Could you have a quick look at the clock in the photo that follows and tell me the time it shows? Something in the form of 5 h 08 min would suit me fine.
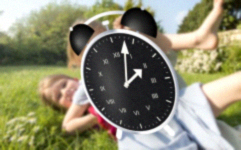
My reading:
2 h 03 min
